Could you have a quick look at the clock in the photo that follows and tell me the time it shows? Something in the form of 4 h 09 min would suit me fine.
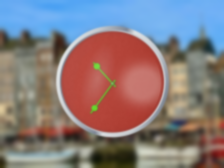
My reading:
10 h 36 min
